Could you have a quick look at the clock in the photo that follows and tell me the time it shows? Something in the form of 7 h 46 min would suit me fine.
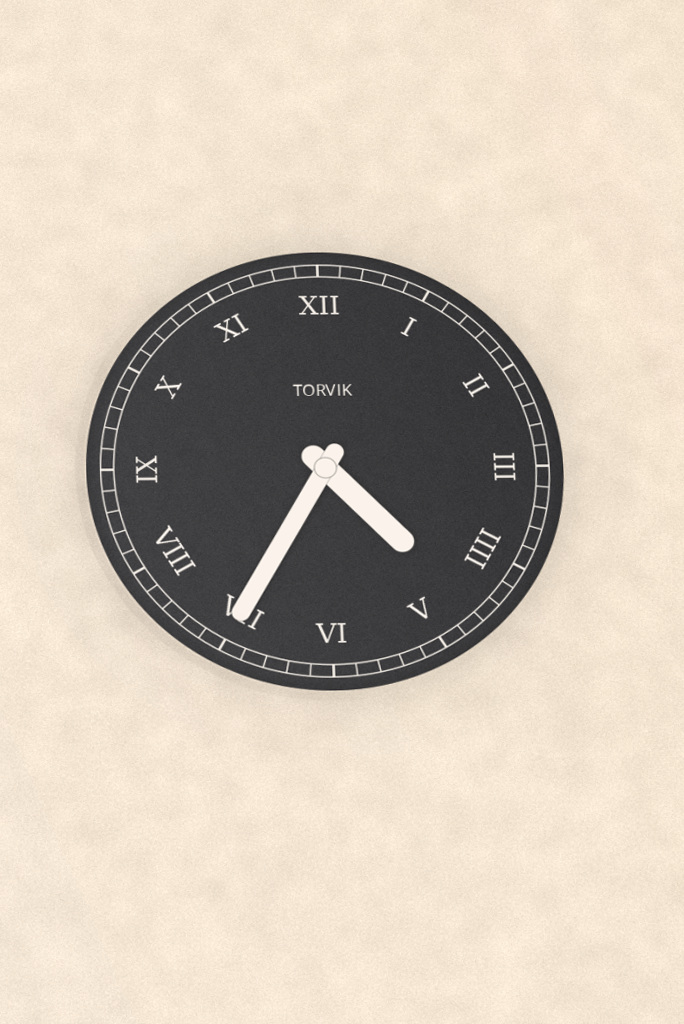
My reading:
4 h 35 min
